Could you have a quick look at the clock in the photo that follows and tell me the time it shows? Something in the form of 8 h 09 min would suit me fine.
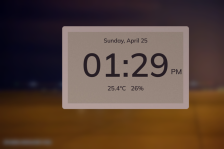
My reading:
1 h 29 min
